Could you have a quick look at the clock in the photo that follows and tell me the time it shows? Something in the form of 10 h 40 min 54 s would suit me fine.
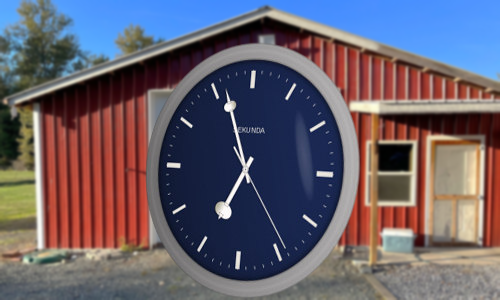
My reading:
6 h 56 min 24 s
